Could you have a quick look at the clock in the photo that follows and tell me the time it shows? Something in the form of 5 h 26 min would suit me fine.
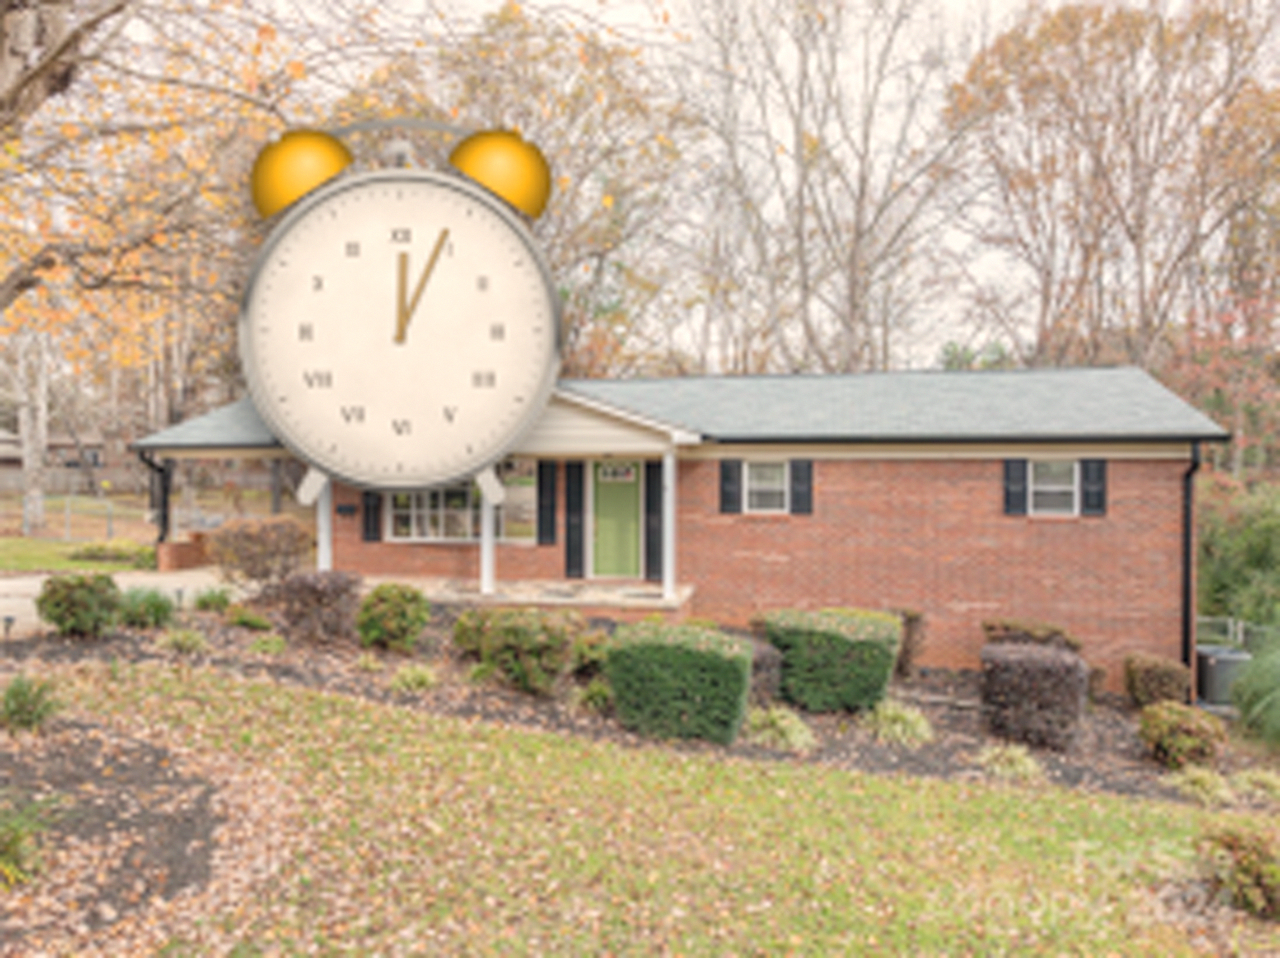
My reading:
12 h 04 min
